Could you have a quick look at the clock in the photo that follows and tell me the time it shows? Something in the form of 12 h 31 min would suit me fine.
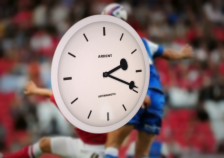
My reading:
2 h 19 min
